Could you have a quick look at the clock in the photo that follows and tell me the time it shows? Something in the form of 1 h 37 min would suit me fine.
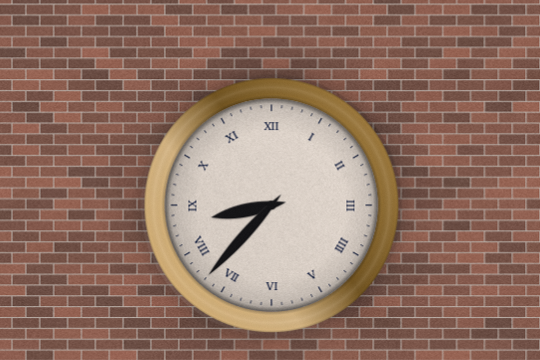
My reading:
8 h 37 min
